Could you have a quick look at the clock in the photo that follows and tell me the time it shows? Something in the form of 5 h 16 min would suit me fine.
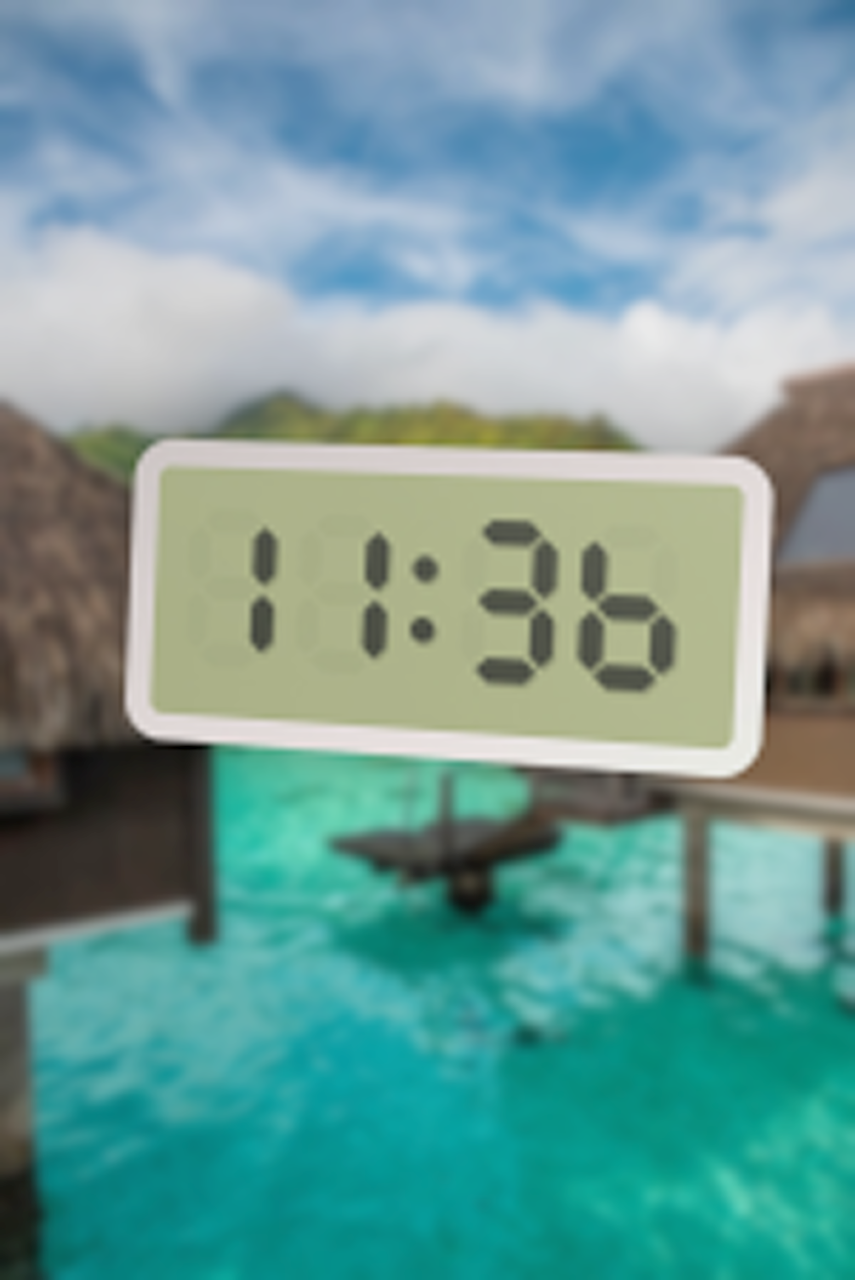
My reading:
11 h 36 min
